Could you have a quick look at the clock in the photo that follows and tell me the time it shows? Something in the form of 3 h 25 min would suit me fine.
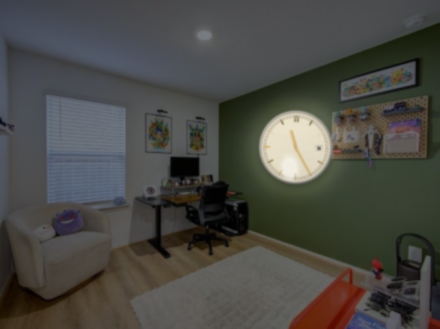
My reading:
11 h 25 min
